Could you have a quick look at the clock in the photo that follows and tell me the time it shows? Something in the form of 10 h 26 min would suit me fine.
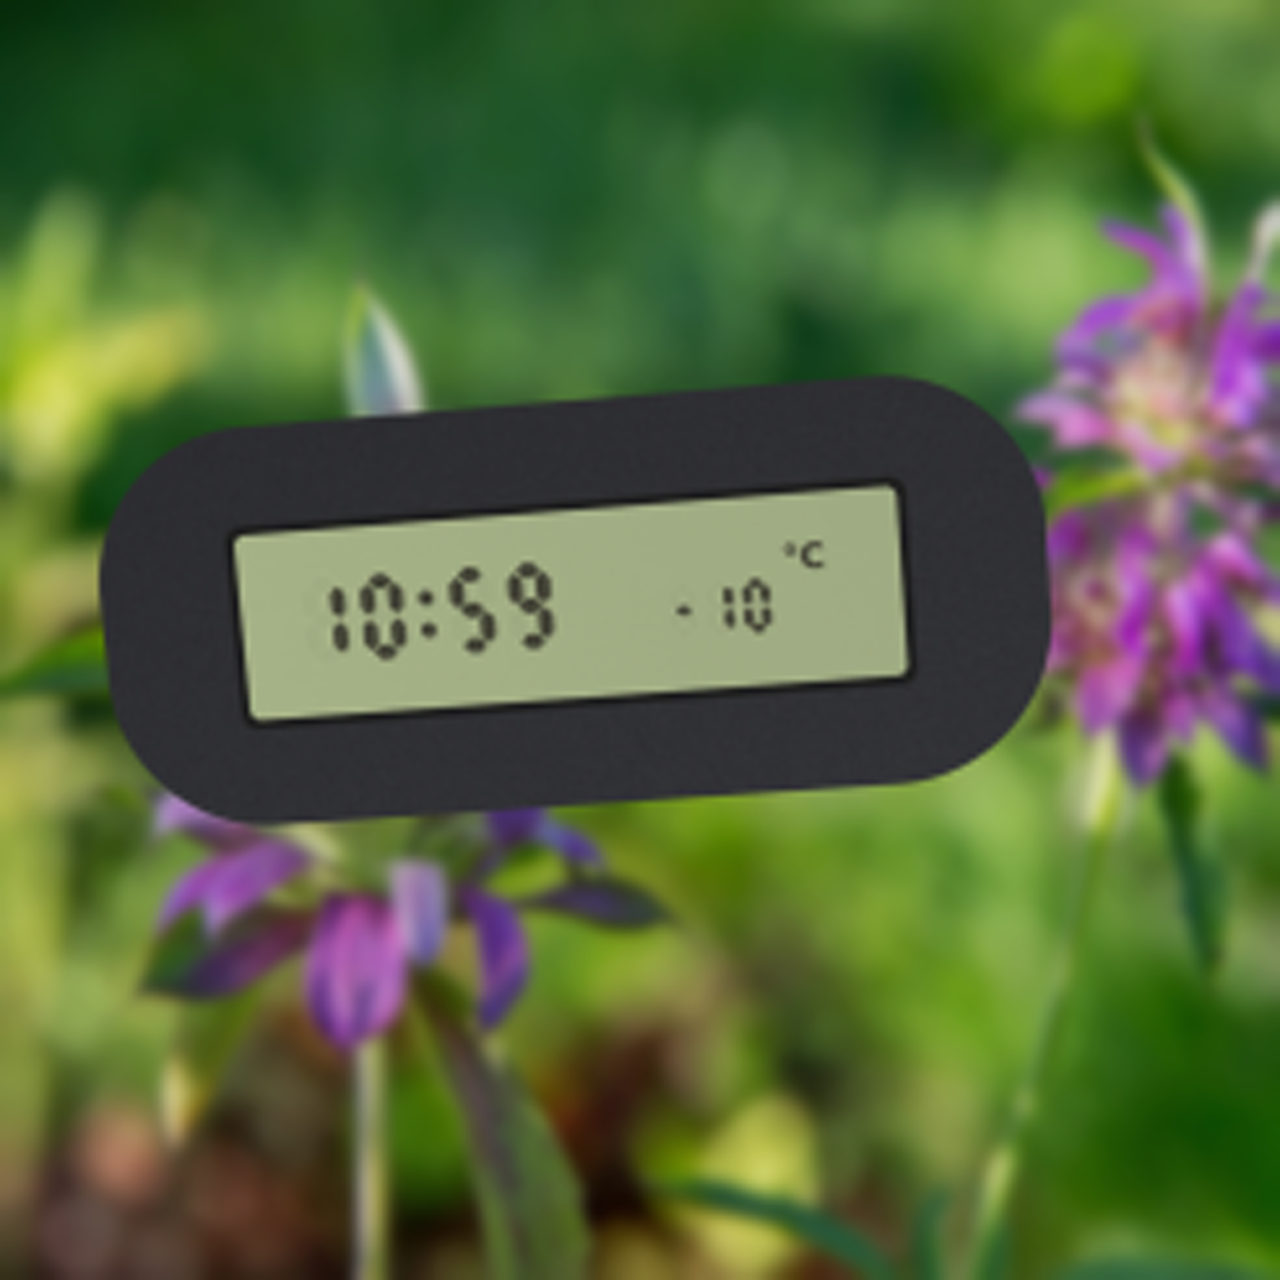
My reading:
10 h 59 min
